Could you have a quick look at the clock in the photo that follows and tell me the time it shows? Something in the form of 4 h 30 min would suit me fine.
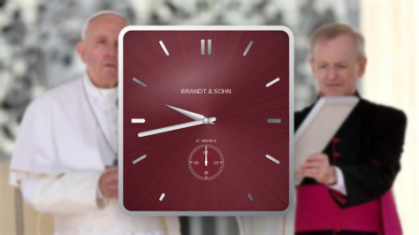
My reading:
9 h 43 min
